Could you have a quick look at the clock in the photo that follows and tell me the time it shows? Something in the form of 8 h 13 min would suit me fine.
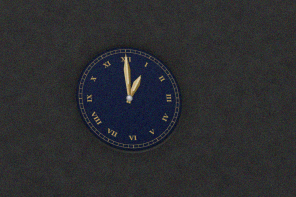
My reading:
1 h 00 min
